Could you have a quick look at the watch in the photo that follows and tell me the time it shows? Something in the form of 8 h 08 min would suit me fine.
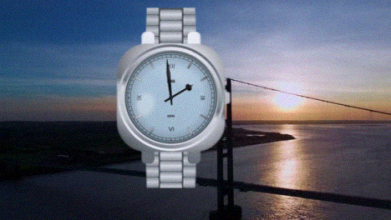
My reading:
1 h 59 min
